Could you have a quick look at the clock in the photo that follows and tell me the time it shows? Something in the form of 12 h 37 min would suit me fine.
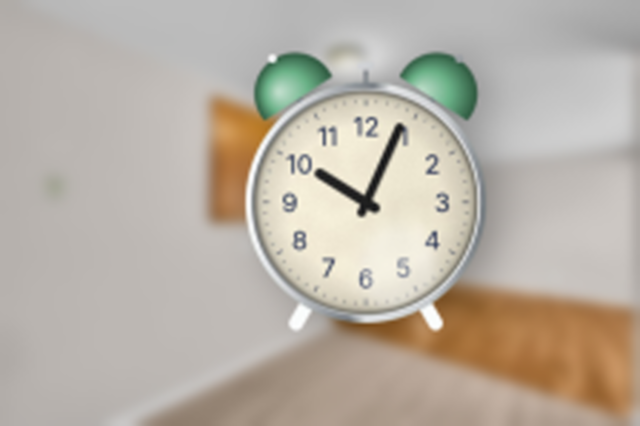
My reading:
10 h 04 min
